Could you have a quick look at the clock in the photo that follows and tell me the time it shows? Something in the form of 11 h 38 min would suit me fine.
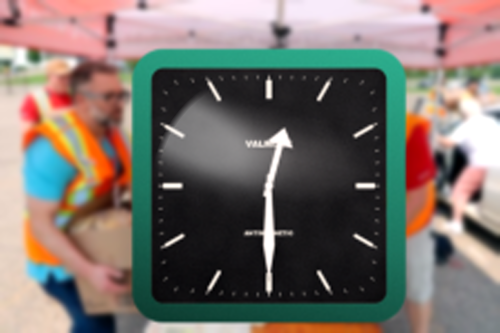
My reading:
12 h 30 min
